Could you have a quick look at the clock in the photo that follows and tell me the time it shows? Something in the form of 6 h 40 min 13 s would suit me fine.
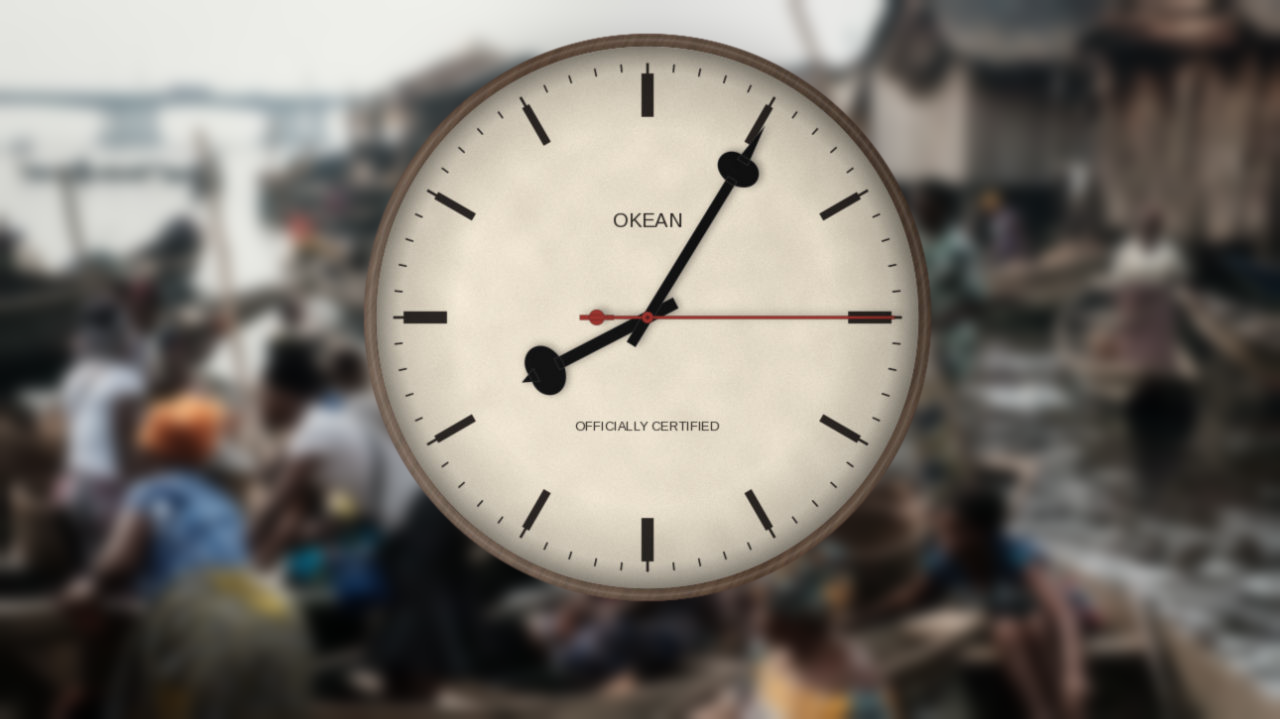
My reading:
8 h 05 min 15 s
